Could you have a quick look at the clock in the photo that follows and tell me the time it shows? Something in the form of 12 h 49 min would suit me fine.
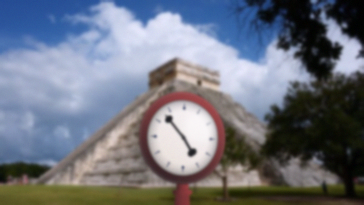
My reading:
4 h 53 min
